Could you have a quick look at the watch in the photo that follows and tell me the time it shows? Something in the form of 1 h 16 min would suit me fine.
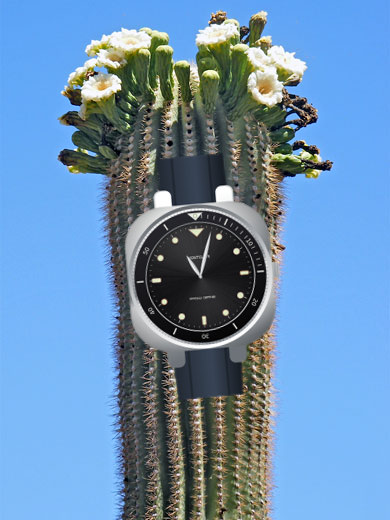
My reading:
11 h 03 min
